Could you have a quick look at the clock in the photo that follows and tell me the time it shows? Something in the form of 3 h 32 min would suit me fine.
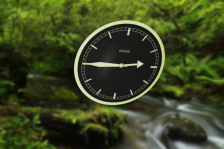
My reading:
2 h 45 min
